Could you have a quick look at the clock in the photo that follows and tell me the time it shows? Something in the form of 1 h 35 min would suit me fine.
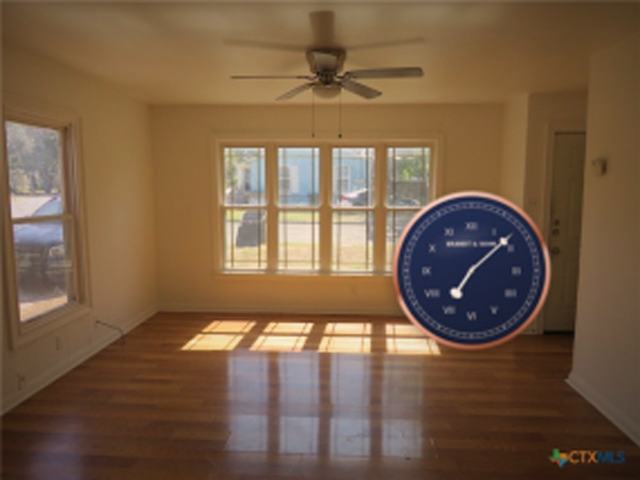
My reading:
7 h 08 min
